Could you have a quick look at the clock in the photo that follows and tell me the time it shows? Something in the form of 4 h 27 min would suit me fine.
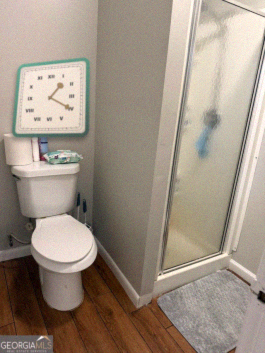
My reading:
1 h 20 min
